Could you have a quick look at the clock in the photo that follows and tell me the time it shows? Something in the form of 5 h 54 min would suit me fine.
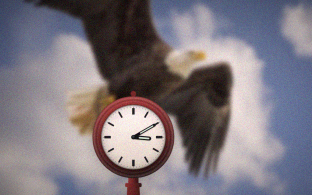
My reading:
3 h 10 min
